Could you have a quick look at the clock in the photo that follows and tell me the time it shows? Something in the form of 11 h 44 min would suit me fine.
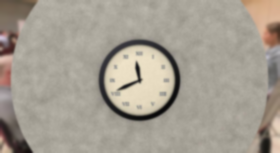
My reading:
11 h 41 min
